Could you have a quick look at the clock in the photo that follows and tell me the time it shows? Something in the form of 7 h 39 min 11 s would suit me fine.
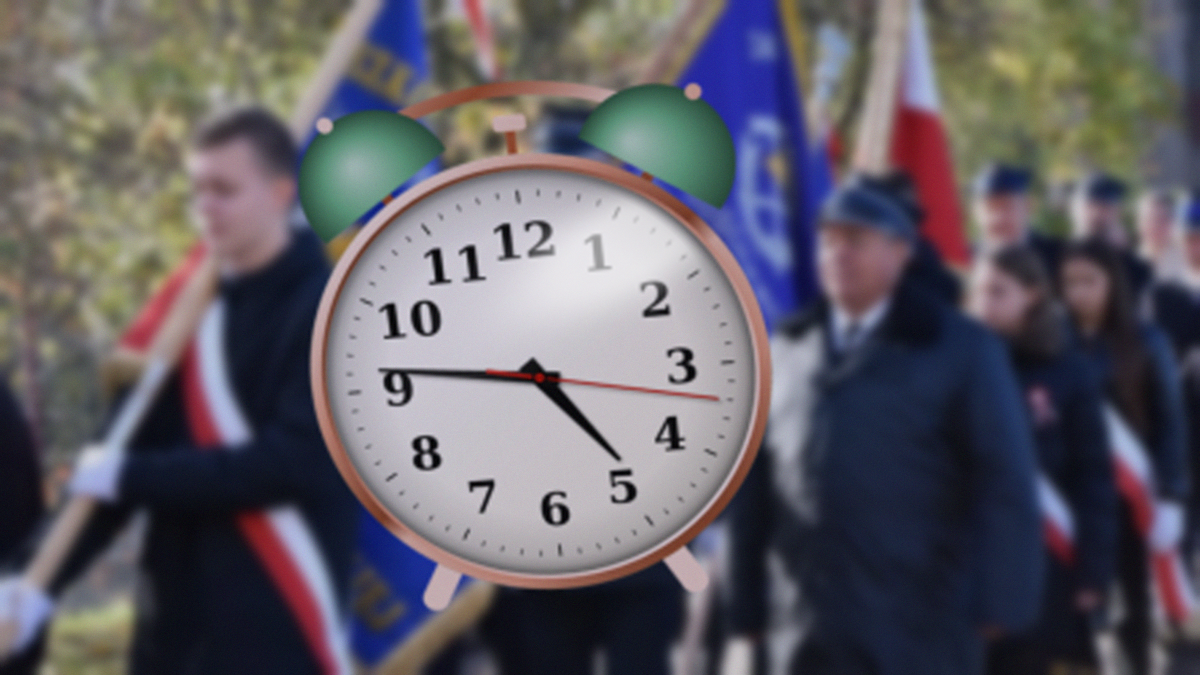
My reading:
4 h 46 min 17 s
